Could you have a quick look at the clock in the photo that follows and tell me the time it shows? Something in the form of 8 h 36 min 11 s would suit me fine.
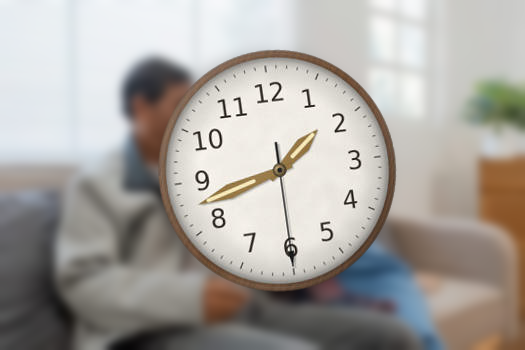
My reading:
1 h 42 min 30 s
